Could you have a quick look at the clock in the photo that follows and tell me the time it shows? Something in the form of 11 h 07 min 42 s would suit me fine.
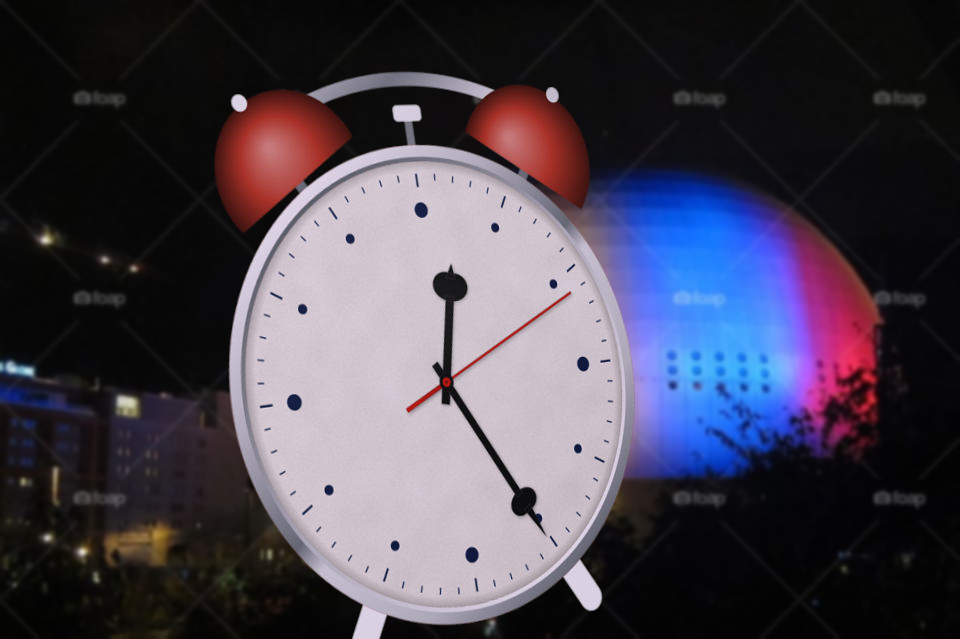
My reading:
12 h 25 min 11 s
